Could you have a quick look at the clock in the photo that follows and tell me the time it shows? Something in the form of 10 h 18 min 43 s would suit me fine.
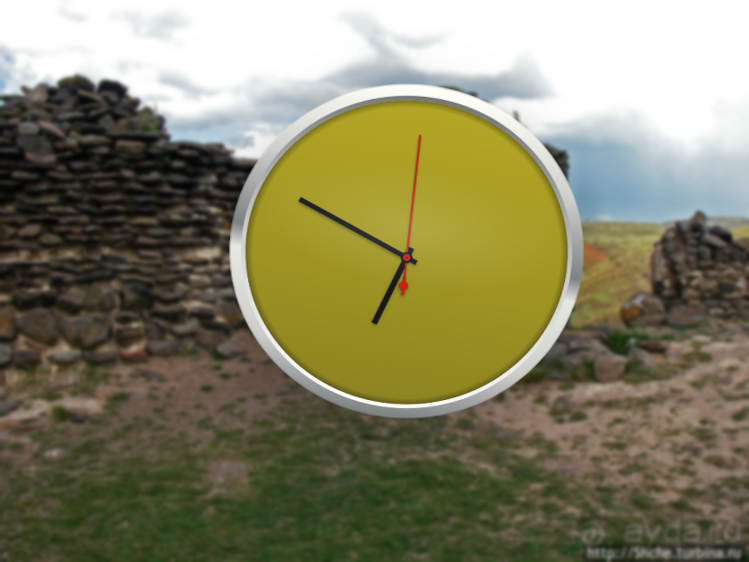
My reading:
6 h 50 min 01 s
